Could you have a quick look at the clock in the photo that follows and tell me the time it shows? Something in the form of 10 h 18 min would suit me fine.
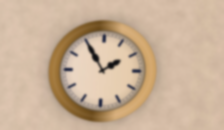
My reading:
1 h 55 min
